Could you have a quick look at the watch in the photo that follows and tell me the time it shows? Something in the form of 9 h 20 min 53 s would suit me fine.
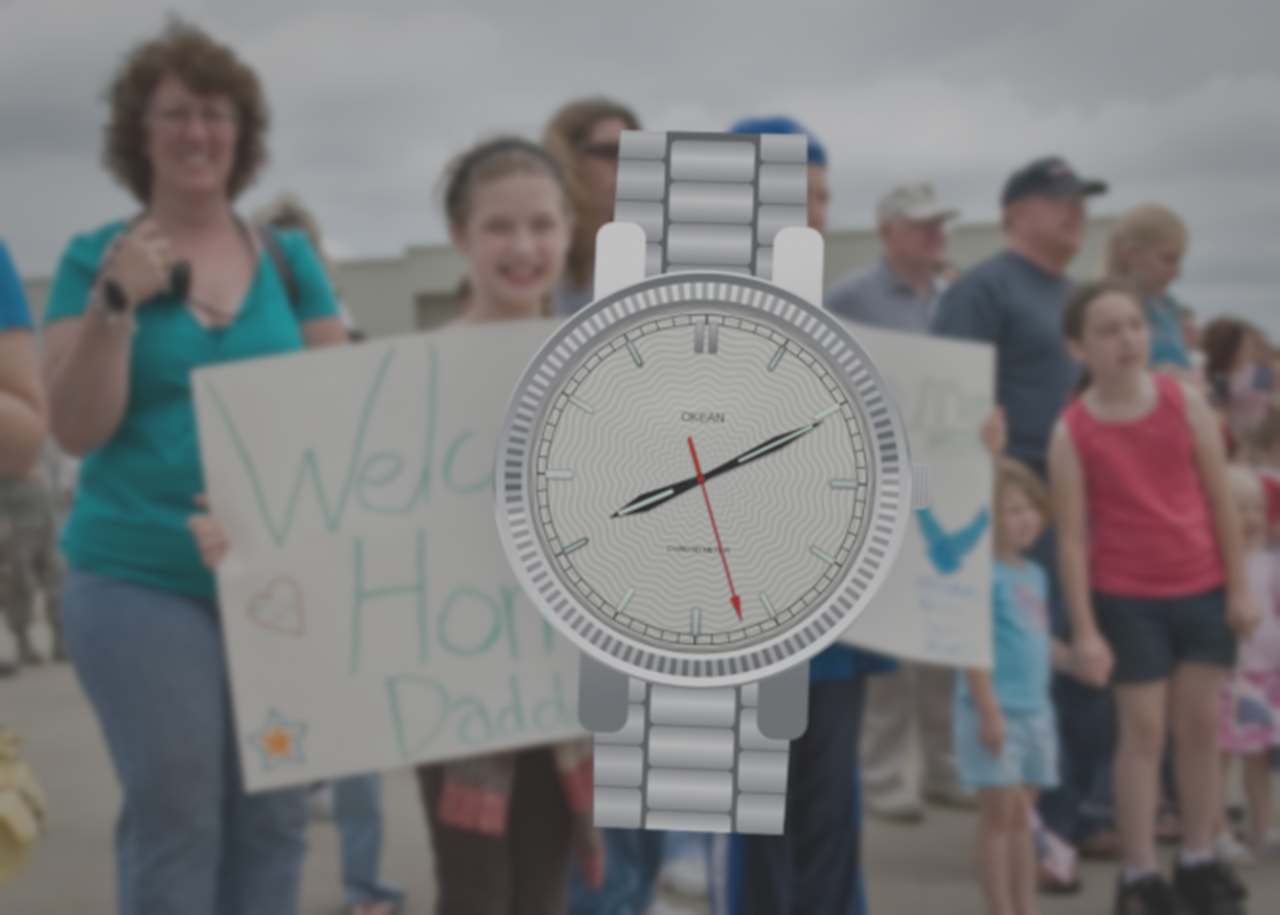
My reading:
8 h 10 min 27 s
